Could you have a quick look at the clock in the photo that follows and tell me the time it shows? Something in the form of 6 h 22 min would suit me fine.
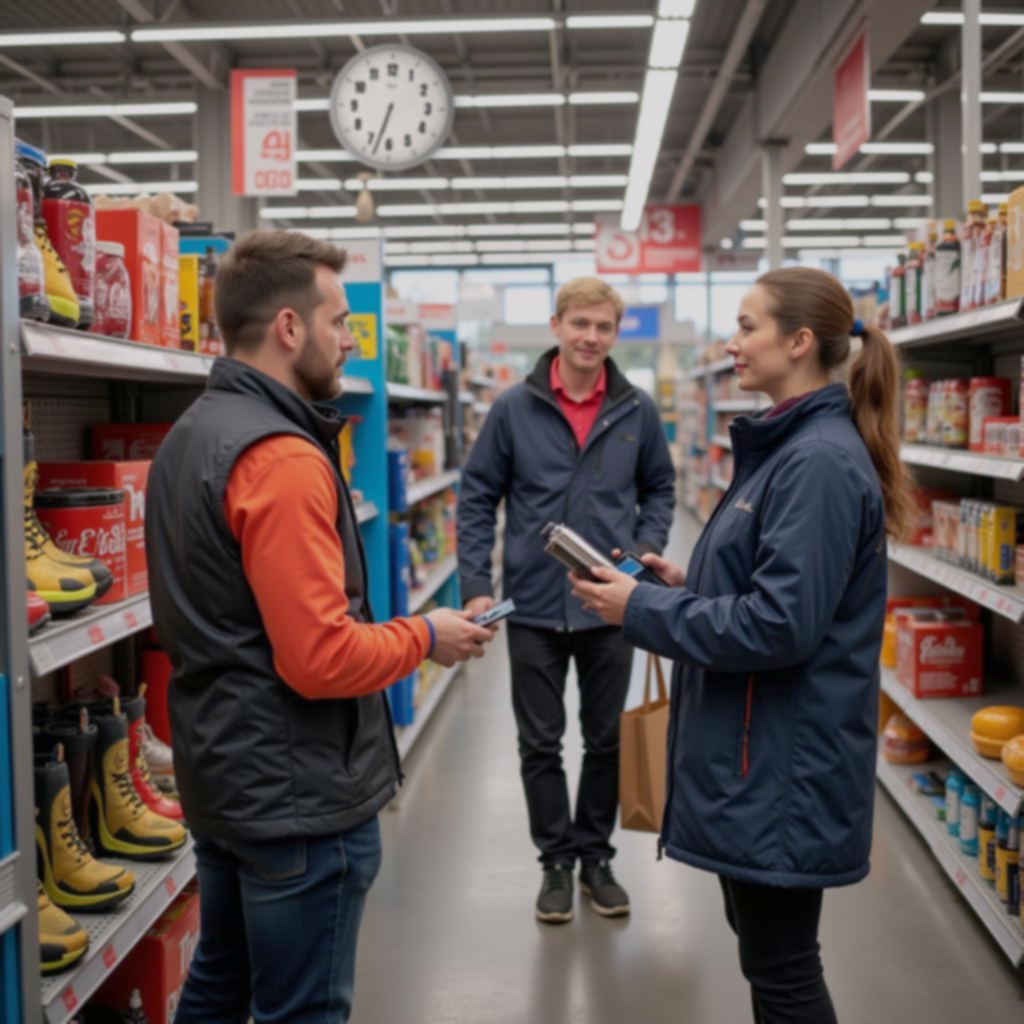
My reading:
6 h 33 min
